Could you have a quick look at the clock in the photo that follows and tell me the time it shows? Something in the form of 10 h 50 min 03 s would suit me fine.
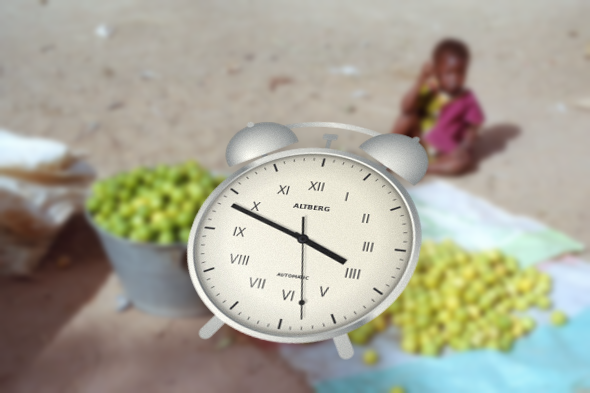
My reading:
3 h 48 min 28 s
